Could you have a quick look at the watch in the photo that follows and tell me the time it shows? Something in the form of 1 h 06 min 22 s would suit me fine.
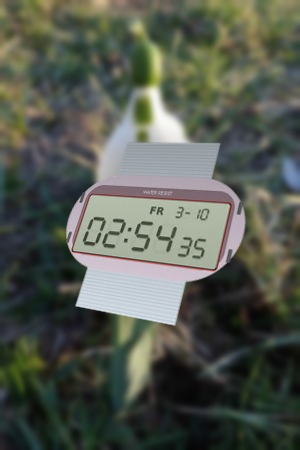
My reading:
2 h 54 min 35 s
